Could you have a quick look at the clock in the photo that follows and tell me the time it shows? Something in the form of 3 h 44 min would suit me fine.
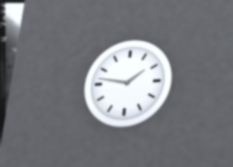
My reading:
1 h 47 min
